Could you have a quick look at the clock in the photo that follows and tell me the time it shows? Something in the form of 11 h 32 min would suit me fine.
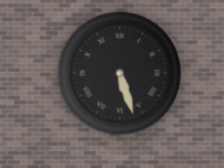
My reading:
5 h 27 min
